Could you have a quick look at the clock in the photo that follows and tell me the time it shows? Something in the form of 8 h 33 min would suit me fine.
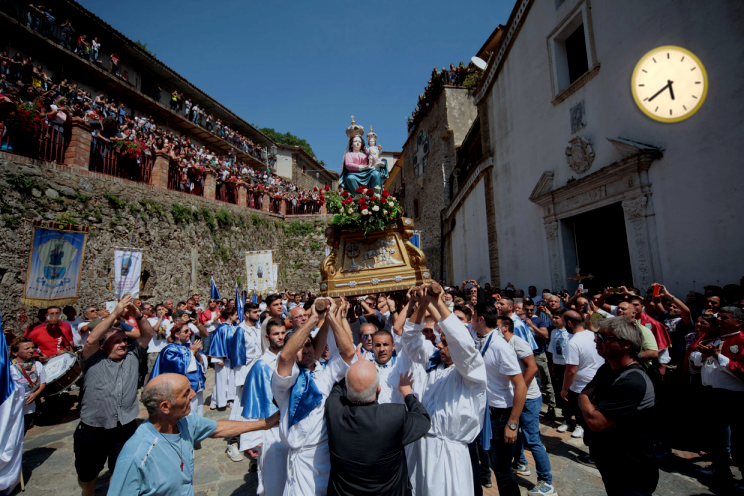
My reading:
5 h 39 min
